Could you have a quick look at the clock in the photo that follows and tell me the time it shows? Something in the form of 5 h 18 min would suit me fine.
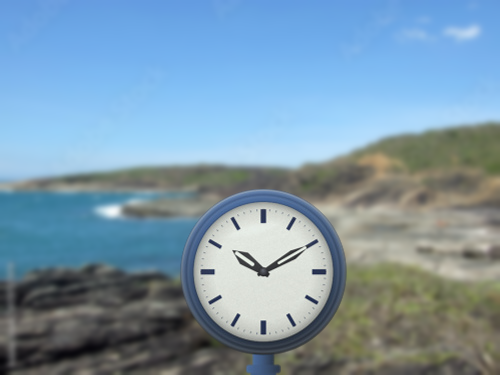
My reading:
10 h 10 min
